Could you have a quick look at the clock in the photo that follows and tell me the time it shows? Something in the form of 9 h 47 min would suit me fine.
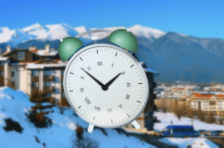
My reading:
1 h 53 min
